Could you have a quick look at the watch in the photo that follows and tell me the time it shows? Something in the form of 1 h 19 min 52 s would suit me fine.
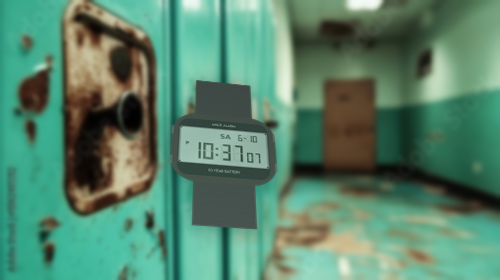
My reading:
10 h 37 min 07 s
